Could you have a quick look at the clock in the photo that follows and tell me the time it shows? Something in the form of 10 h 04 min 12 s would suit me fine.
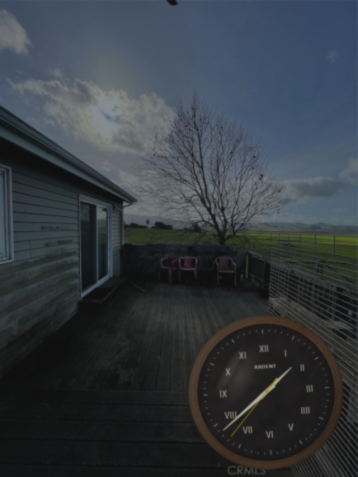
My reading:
1 h 38 min 37 s
